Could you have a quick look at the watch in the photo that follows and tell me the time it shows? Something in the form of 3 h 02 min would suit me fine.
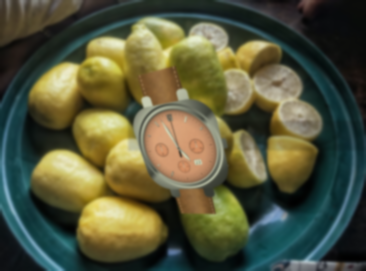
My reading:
4 h 57 min
